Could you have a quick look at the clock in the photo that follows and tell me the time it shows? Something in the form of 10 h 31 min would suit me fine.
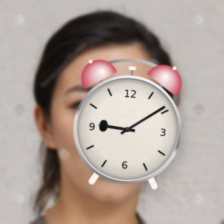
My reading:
9 h 09 min
